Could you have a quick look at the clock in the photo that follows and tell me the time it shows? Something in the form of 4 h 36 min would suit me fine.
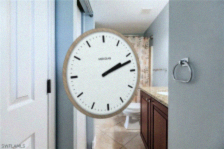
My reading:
2 h 12 min
